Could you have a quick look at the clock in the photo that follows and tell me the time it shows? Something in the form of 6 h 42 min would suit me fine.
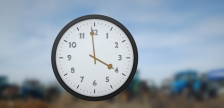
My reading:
3 h 59 min
